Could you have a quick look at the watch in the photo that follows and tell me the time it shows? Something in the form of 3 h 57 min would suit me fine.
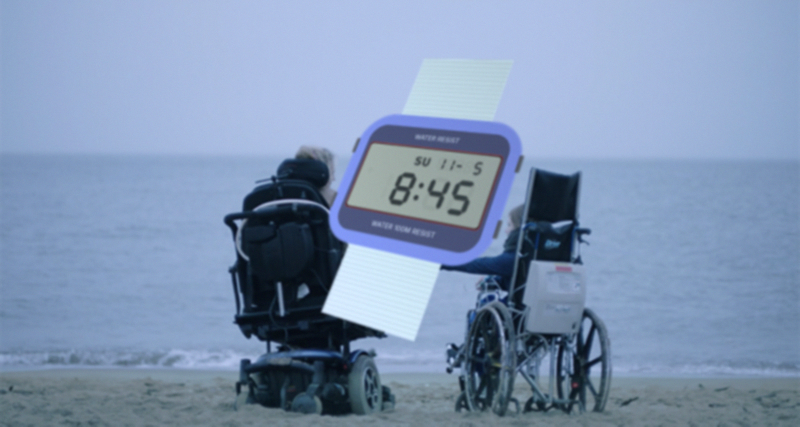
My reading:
8 h 45 min
